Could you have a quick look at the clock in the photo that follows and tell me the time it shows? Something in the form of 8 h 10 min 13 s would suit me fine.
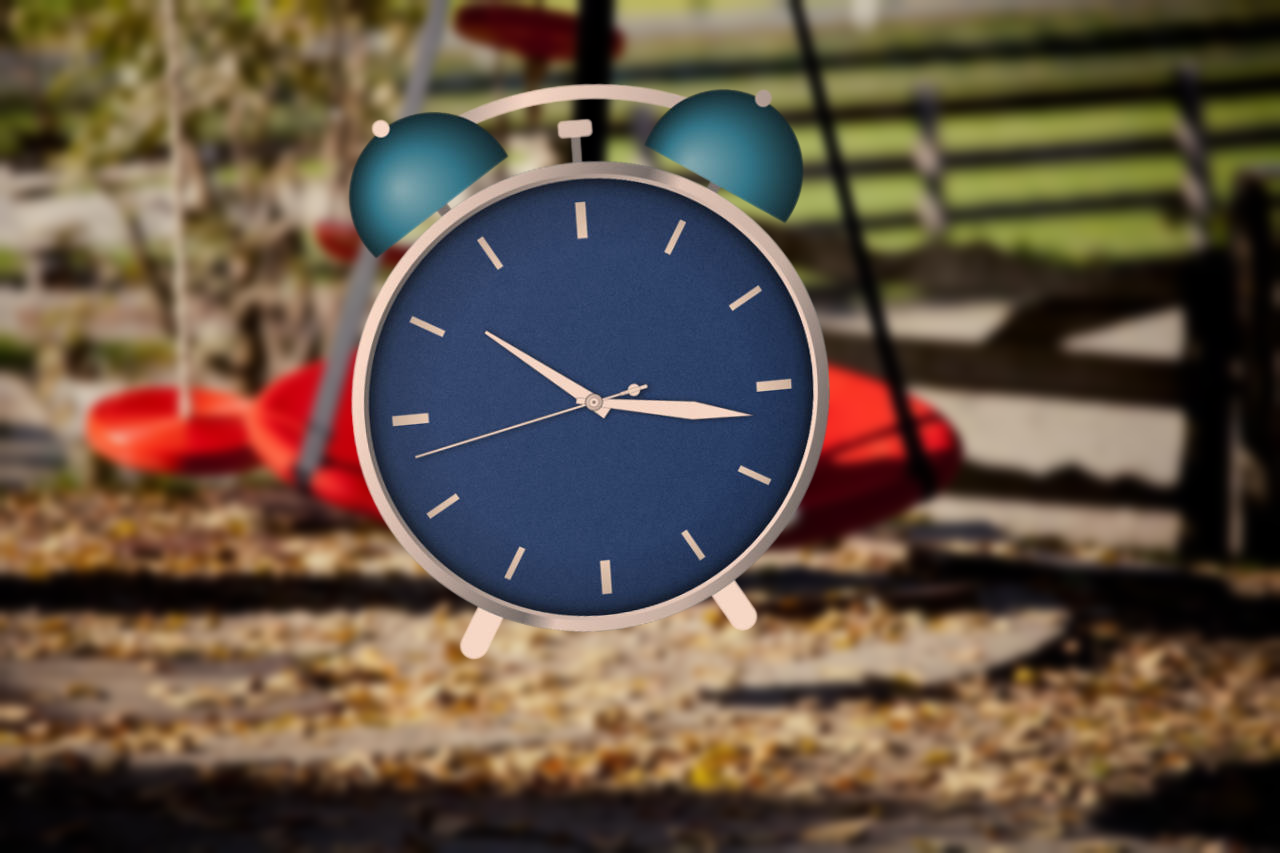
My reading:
10 h 16 min 43 s
